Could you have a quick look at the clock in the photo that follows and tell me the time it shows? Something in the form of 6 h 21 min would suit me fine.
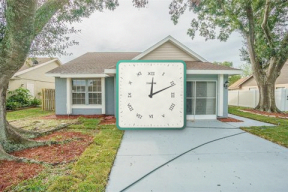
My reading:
12 h 11 min
